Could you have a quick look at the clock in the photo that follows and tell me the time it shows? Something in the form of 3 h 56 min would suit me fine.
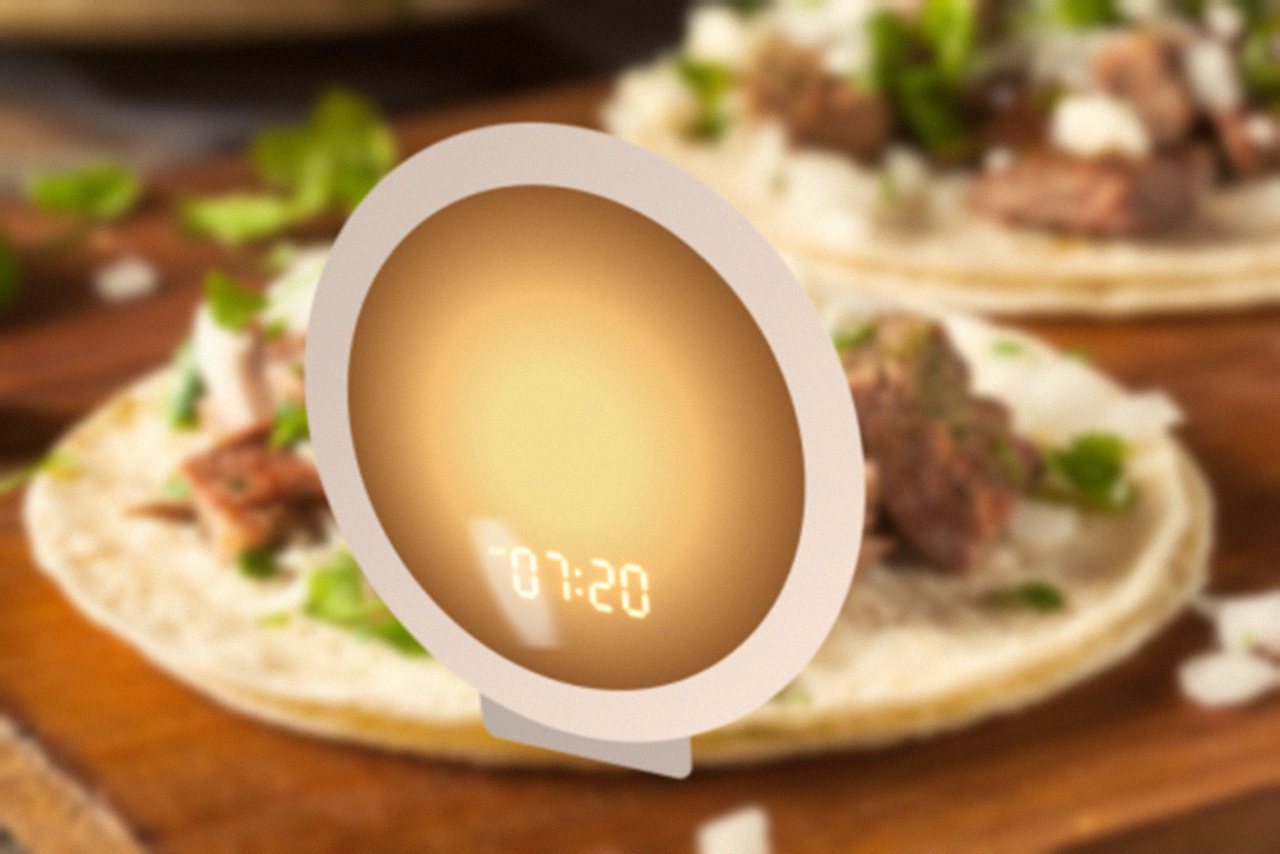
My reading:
7 h 20 min
